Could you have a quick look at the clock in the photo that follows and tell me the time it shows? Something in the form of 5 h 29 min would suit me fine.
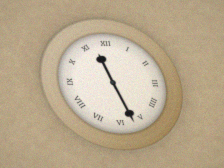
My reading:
11 h 27 min
